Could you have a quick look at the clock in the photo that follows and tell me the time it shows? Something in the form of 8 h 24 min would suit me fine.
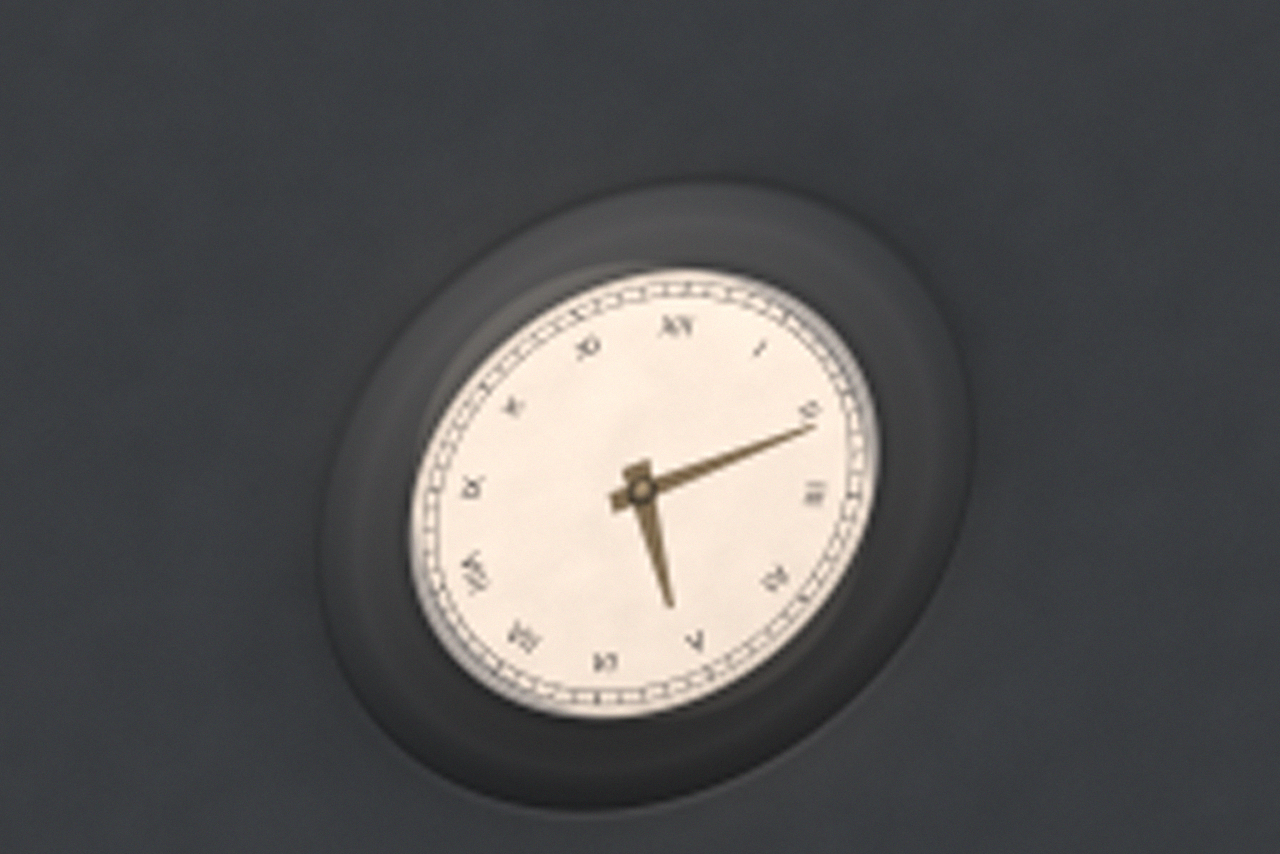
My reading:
5 h 11 min
